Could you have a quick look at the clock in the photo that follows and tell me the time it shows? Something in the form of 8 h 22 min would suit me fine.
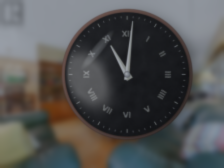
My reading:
11 h 01 min
